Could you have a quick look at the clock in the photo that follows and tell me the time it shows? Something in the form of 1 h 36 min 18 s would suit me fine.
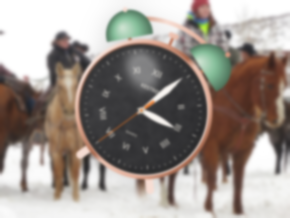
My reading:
3 h 04 min 35 s
